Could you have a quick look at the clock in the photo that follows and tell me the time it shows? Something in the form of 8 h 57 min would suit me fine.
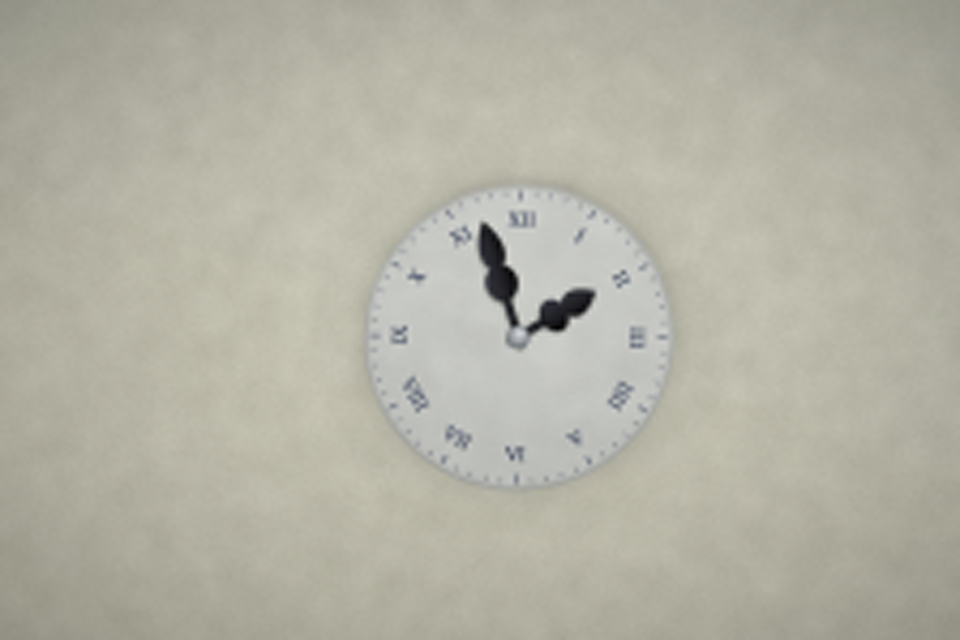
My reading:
1 h 57 min
